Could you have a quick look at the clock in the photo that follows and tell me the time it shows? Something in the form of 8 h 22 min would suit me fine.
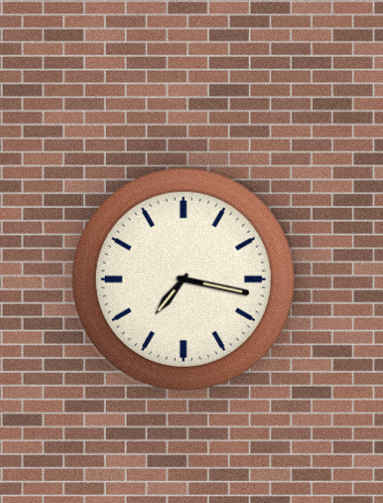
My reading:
7 h 17 min
